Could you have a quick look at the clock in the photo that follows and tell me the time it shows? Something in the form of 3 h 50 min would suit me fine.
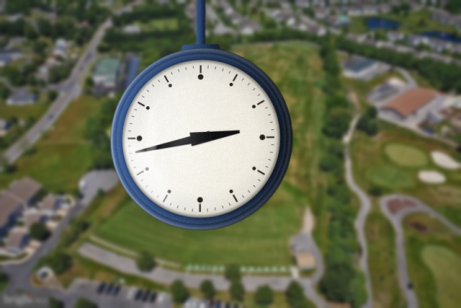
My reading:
2 h 43 min
